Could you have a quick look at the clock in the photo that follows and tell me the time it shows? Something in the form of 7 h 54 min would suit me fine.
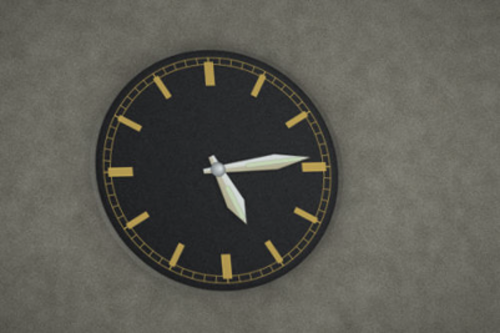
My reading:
5 h 14 min
